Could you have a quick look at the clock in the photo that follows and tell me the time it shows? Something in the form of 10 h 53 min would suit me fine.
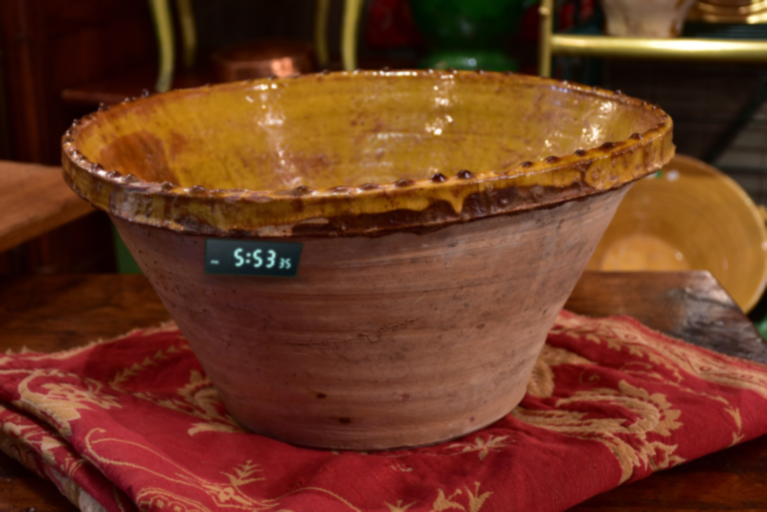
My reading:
5 h 53 min
